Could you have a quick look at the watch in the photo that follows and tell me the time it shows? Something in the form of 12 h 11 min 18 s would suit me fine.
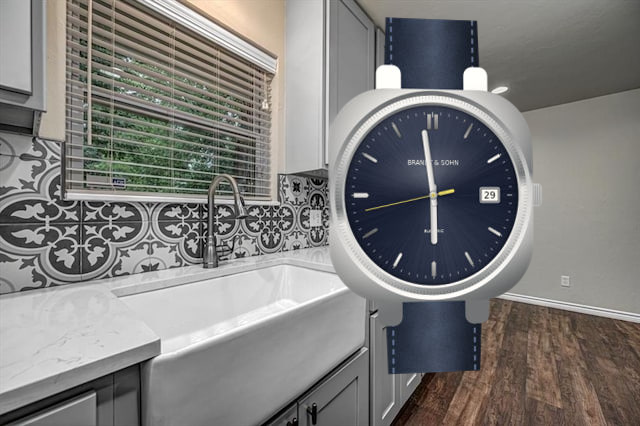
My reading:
5 h 58 min 43 s
